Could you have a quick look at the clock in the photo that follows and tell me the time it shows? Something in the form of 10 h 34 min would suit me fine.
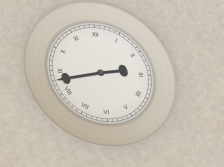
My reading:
2 h 43 min
